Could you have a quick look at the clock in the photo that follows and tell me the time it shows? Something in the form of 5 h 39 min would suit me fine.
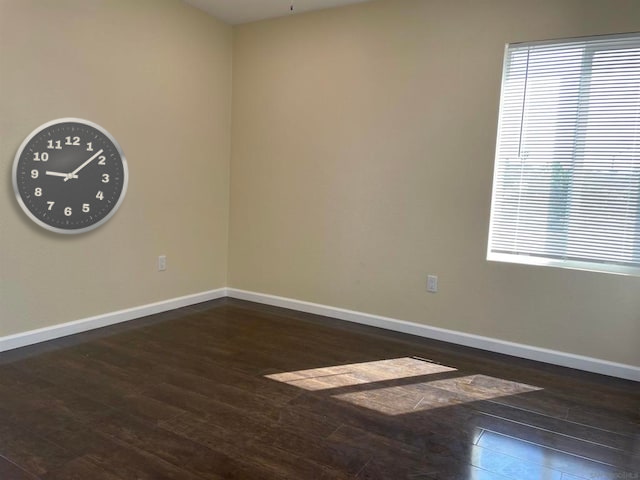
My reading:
9 h 08 min
